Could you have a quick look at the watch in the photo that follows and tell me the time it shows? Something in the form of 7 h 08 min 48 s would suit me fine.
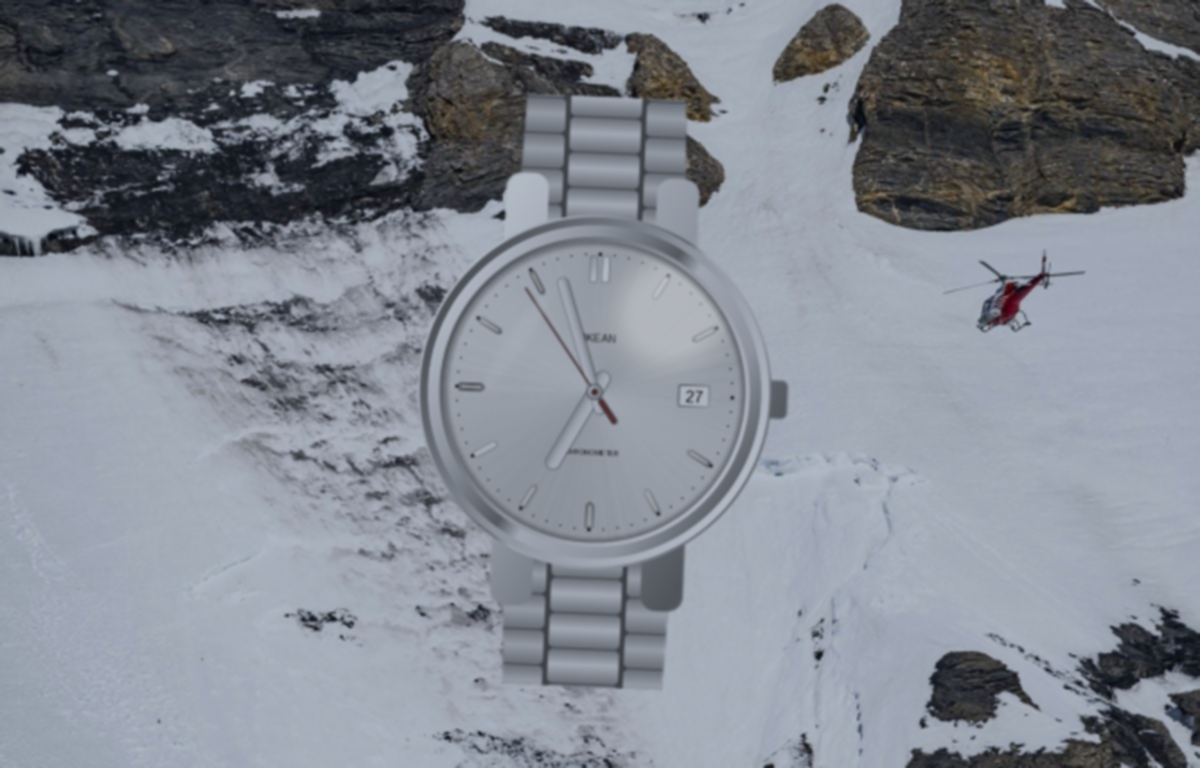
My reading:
6 h 56 min 54 s
